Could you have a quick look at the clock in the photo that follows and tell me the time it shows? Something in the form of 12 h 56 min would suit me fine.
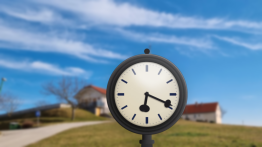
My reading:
6 h 19 min
